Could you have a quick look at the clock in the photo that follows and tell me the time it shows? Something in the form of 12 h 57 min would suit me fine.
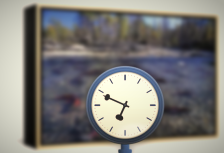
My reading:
6 h 49 min
